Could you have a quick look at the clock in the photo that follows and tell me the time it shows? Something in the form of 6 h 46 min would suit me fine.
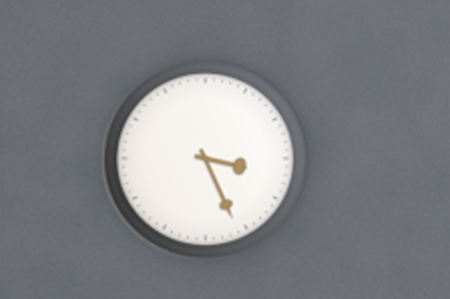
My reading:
3 h 26 min
